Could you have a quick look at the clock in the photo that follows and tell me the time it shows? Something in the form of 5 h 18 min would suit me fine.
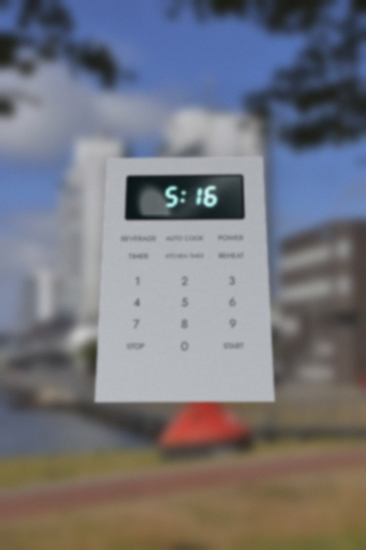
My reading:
5 h 16 min
